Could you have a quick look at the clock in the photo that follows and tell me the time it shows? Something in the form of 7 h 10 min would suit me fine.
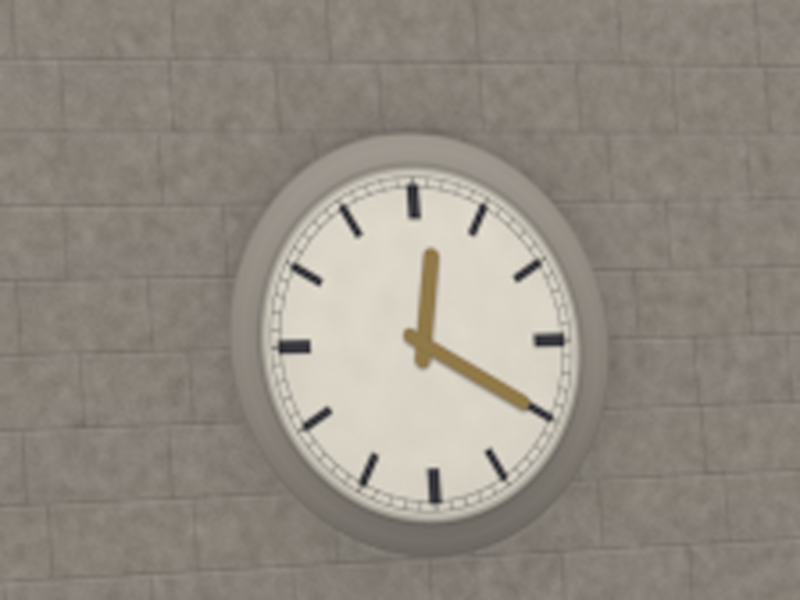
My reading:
12 h 20 min
